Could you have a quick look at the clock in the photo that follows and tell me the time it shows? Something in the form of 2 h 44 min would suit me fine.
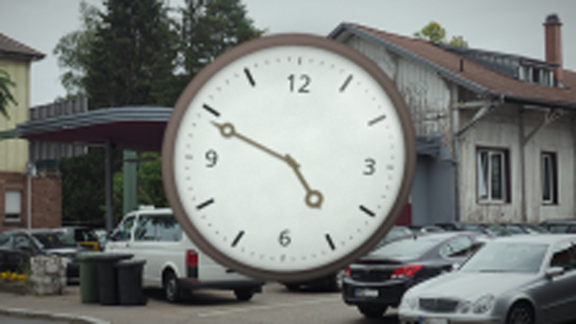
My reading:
4 h 49 min
